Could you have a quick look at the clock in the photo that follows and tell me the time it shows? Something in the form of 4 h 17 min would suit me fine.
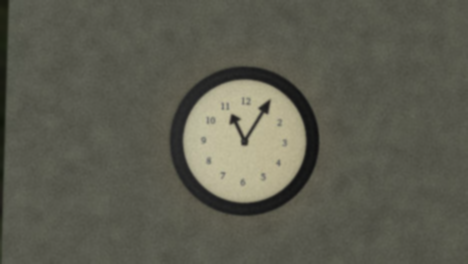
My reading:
11 h 05 min
